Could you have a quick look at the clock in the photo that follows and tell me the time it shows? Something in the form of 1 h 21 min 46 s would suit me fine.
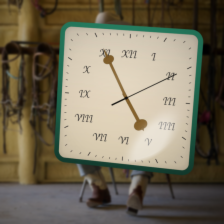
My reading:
4 h 55 min 10 s
